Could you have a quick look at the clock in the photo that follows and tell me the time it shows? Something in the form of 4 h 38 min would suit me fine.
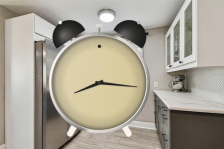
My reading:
8 h 16 min
